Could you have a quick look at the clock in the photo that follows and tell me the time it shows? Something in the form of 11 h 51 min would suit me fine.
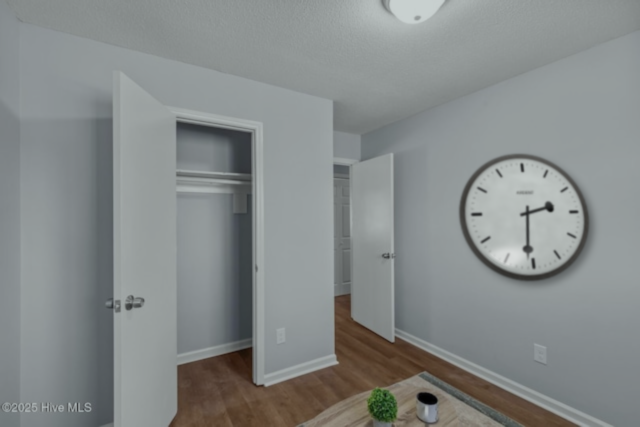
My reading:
2 h 31 min
